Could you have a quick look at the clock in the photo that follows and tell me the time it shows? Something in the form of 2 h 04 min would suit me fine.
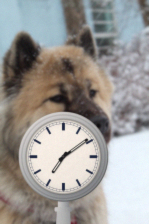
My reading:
7 h 09 min
